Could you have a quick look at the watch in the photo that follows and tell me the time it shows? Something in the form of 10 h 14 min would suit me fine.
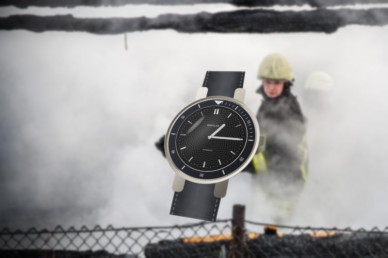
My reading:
1 h 15 min
